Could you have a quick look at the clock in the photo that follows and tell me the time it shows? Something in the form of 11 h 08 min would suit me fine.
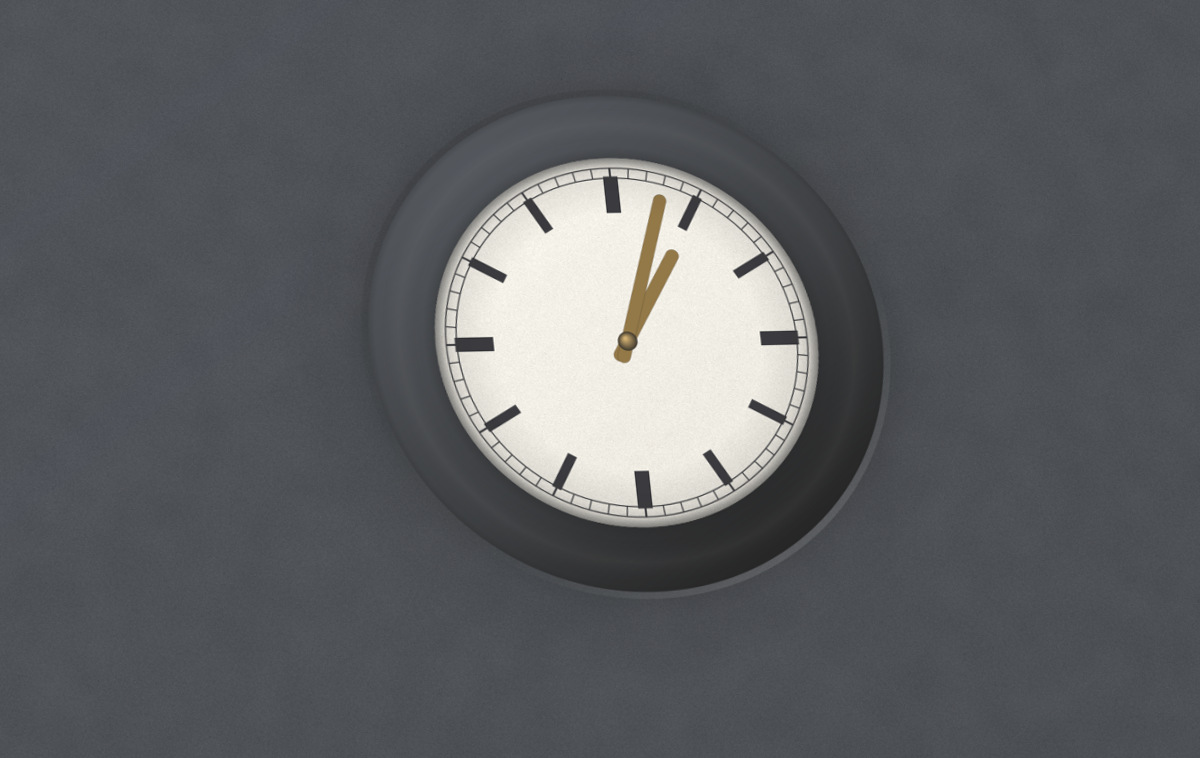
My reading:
1 h 03 min
